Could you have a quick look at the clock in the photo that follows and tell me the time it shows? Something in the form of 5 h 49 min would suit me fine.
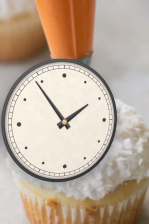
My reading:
1 h 54 min
